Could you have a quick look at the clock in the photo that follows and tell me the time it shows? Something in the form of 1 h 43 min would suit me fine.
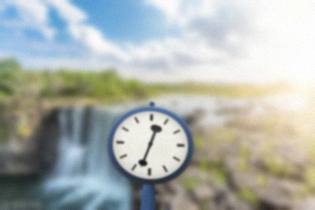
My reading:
12 h 33 min
